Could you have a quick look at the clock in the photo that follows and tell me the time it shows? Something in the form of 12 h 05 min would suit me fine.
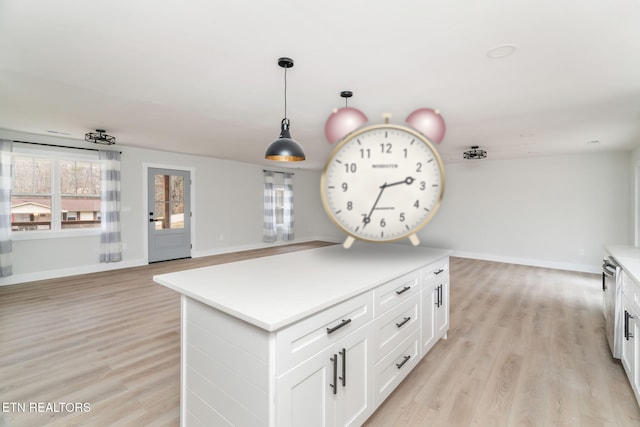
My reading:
2 h 34 min
